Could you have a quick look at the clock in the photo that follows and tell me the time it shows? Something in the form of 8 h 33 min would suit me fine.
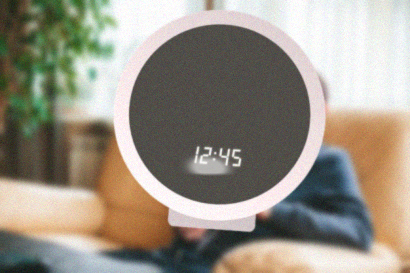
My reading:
12 h 45 min
